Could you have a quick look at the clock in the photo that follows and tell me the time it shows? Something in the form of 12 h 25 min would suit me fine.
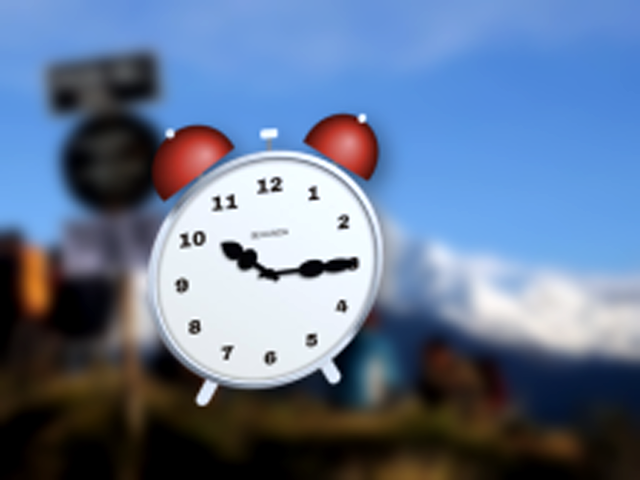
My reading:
10 h 15 min
